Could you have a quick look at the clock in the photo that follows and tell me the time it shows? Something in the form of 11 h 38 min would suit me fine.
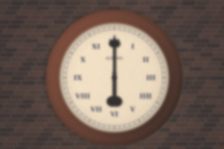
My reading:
6 h 00 min
